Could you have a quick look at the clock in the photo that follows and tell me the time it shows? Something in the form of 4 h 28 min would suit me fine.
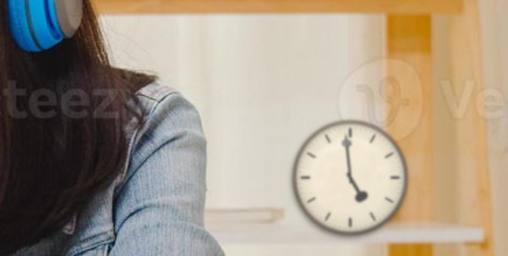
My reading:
4 h 59 min
